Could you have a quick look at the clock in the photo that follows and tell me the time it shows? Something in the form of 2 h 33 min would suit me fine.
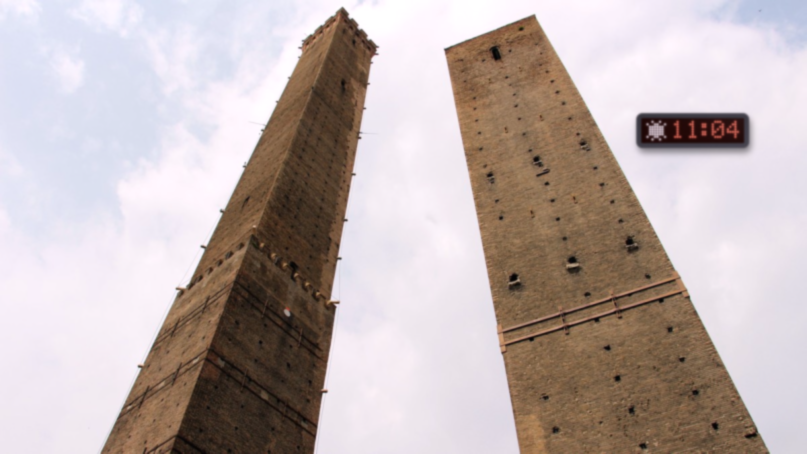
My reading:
11 h 04 min
